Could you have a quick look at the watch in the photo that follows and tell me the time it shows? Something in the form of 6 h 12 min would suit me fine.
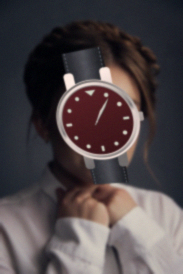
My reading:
1 h 06 min
